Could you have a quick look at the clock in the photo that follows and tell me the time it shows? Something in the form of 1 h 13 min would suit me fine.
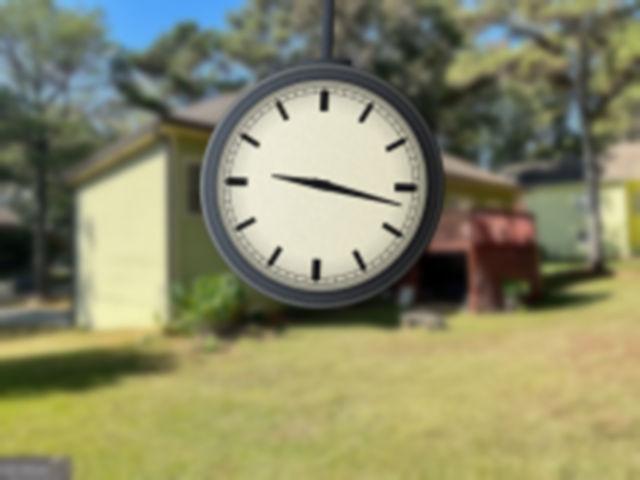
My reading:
9 h 17 min
